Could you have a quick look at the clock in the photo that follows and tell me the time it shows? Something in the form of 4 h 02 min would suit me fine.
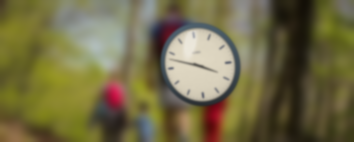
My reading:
3 h 48 min
